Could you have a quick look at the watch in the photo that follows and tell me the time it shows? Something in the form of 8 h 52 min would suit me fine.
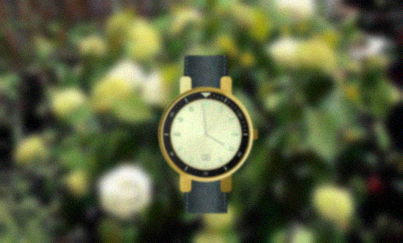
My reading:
3 h 59 min
